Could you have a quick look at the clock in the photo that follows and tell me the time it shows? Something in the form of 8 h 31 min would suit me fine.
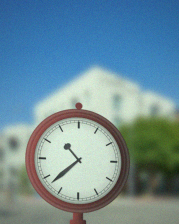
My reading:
10 h 38 min
